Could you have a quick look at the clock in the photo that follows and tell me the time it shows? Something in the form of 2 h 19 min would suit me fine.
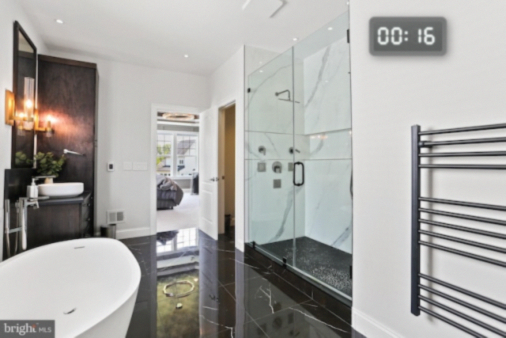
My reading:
0 h 16 min
